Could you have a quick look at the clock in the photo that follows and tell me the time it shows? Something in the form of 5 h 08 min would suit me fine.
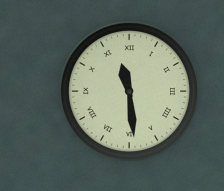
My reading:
11 h 29 min
